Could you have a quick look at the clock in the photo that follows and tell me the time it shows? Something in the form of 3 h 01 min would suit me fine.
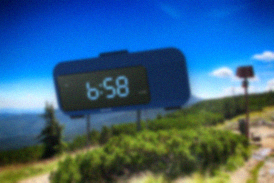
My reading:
6 h 58 min
